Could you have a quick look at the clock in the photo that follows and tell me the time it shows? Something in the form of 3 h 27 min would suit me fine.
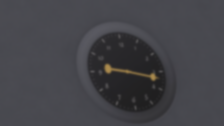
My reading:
9 h 17 min
